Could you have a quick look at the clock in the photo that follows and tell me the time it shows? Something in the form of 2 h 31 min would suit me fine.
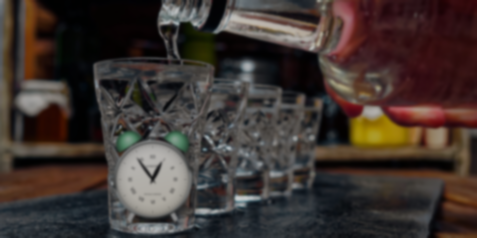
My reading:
12 h 54 min
